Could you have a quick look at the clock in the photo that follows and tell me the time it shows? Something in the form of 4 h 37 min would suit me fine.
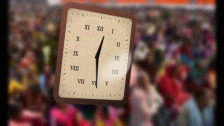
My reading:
12 h 29 min
